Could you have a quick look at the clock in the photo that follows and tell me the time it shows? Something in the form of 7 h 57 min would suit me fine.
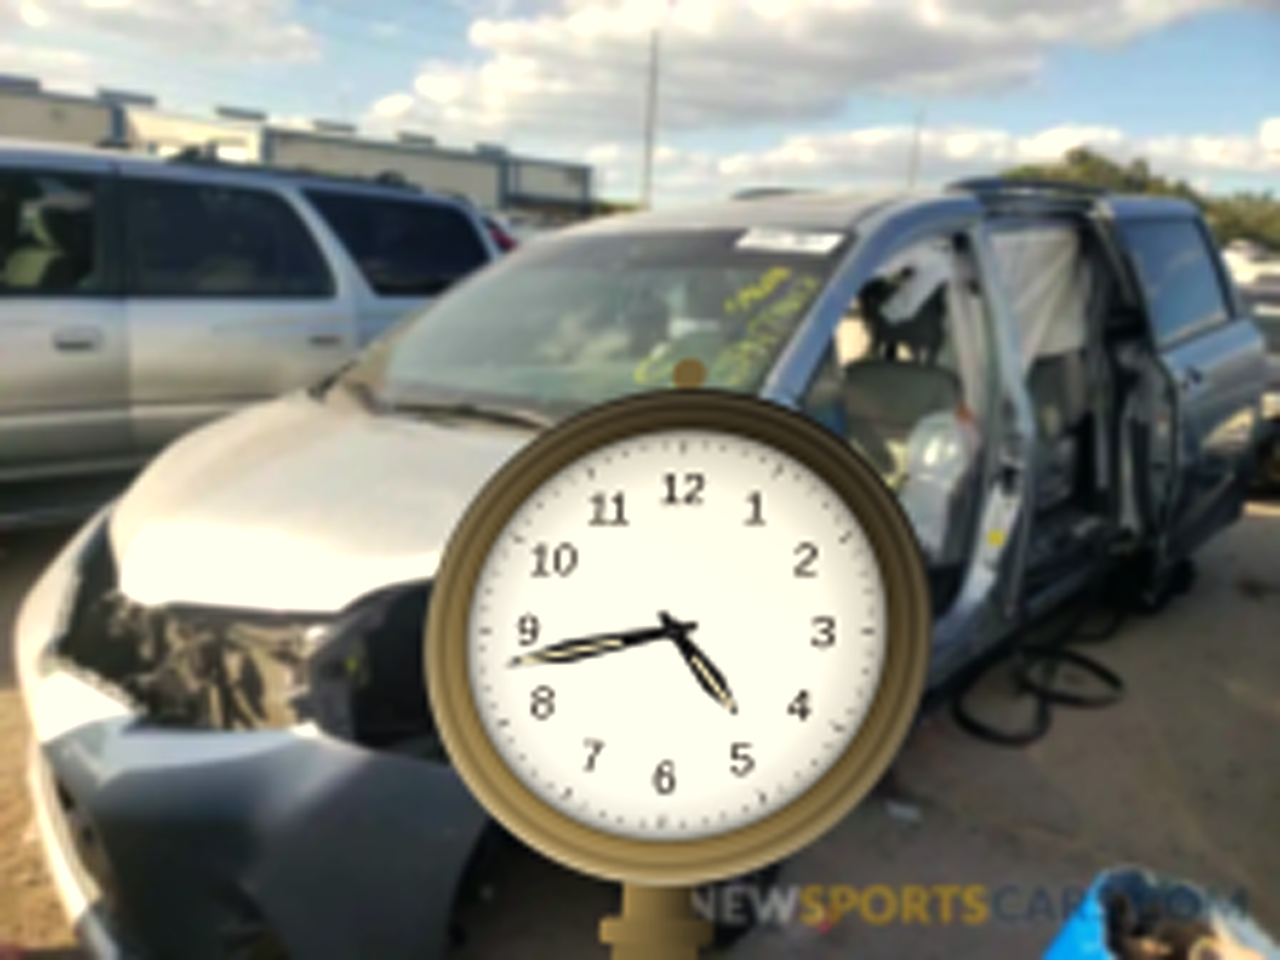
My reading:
4 h 43 min
